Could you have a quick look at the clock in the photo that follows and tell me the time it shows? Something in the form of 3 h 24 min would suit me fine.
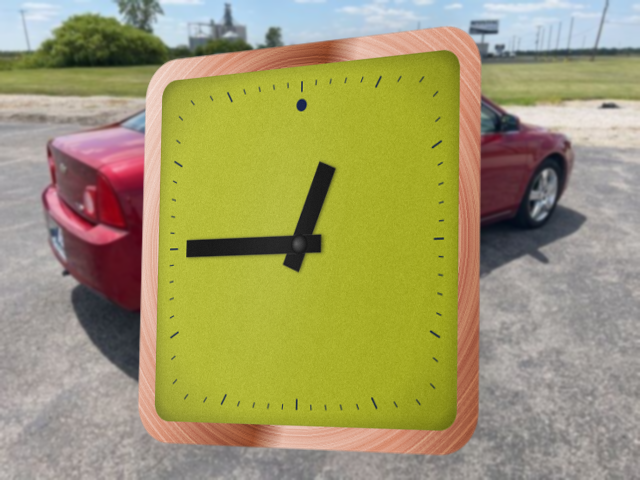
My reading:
12 h 45 min
